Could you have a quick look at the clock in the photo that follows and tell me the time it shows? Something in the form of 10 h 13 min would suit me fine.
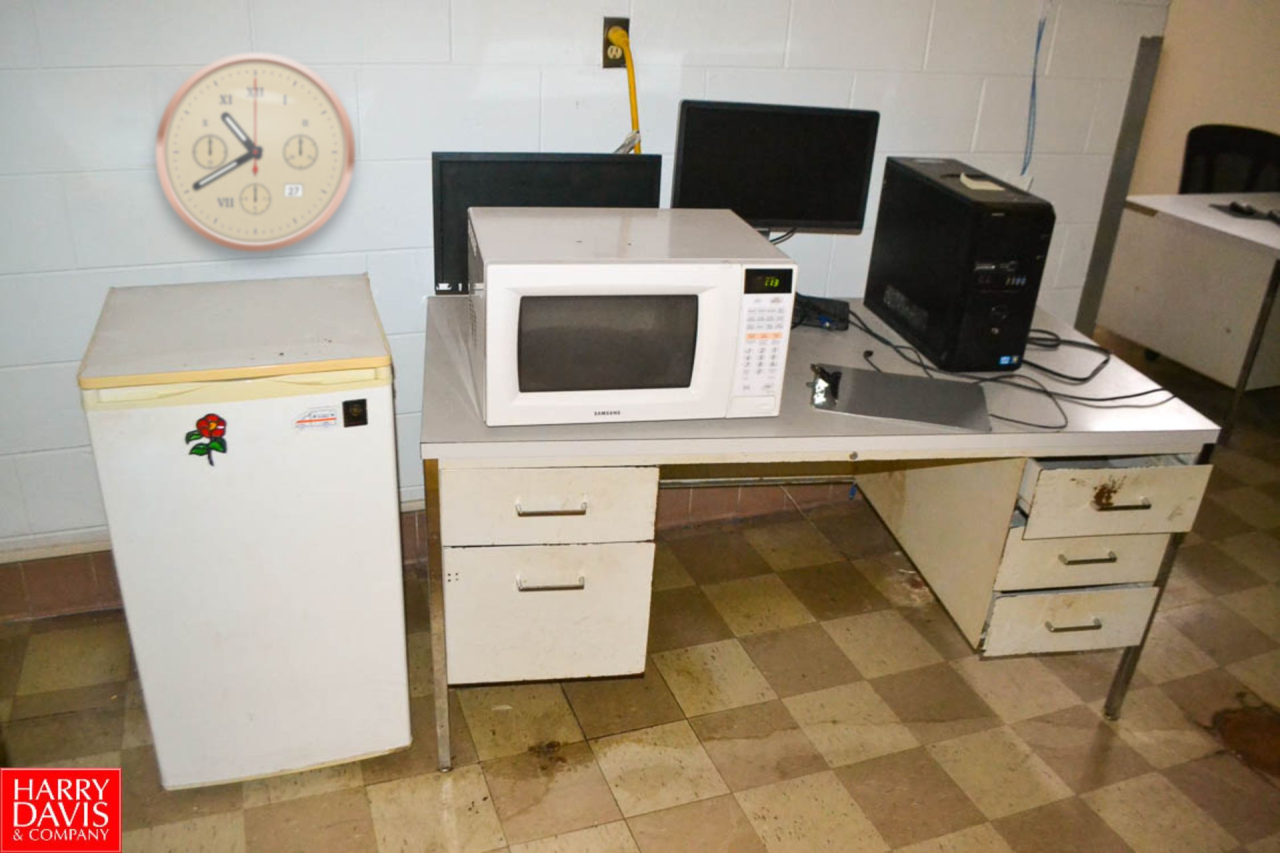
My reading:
10 h 40 min
